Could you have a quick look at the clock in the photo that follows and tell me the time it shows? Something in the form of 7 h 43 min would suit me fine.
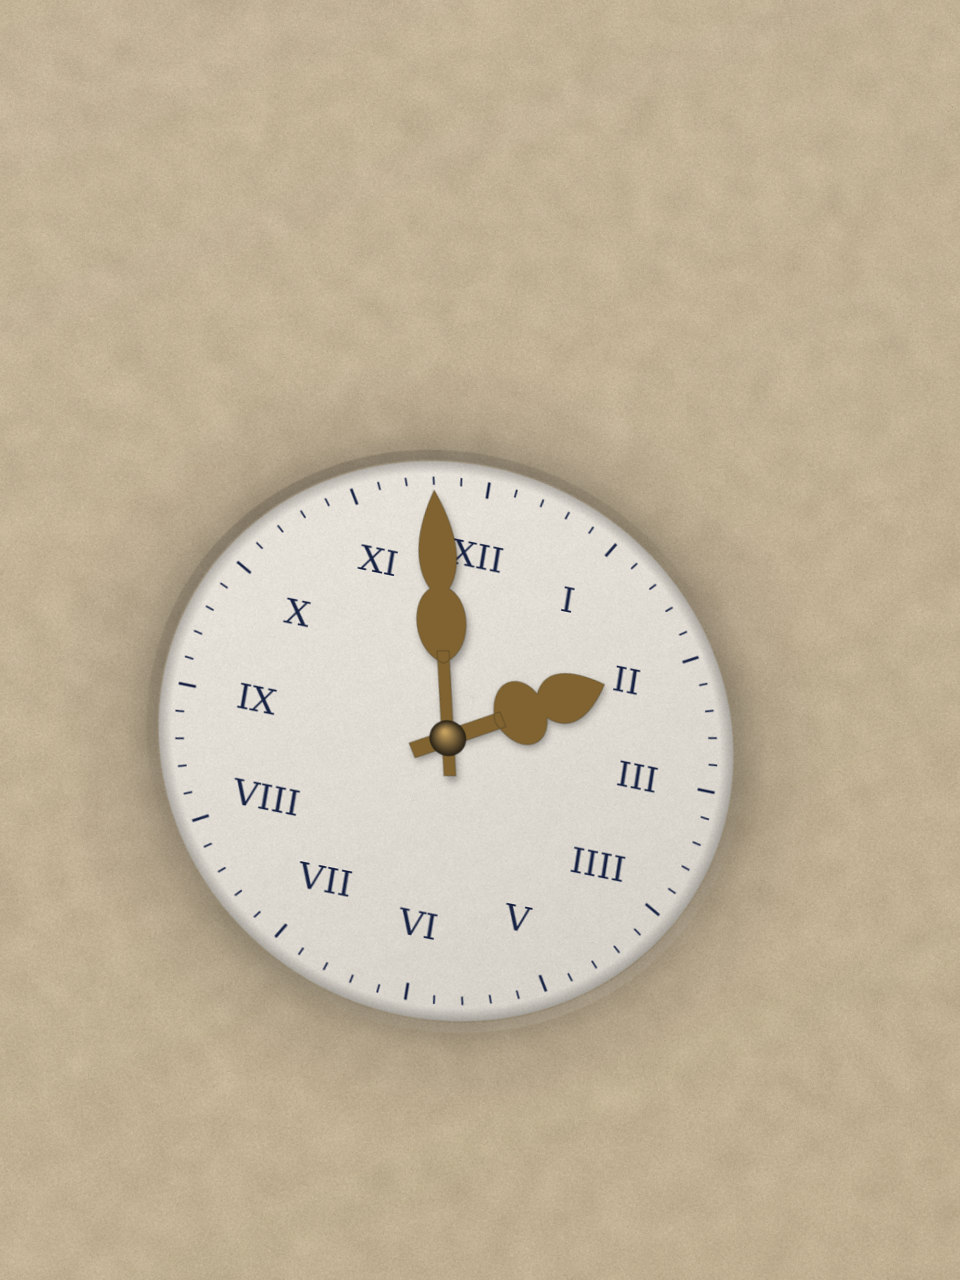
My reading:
1 h 58 min
